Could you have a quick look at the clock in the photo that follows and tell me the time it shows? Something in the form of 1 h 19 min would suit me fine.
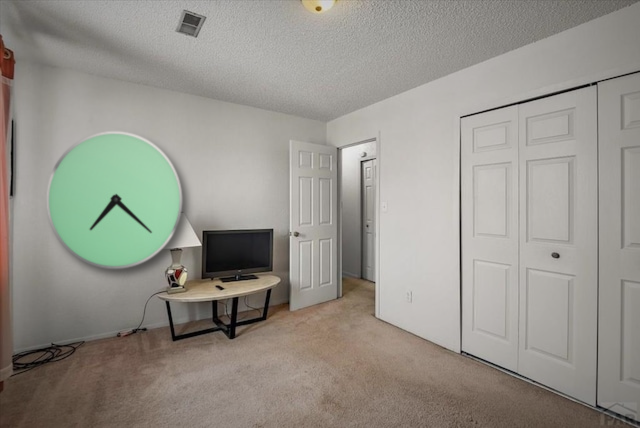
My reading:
7 h 22 min
